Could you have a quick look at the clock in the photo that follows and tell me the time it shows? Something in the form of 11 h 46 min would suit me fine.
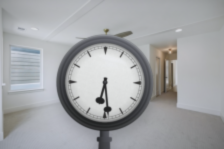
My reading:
6 h 29 min
